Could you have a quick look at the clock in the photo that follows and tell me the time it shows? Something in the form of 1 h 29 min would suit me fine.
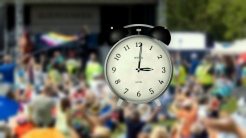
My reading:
3 h 01 min
